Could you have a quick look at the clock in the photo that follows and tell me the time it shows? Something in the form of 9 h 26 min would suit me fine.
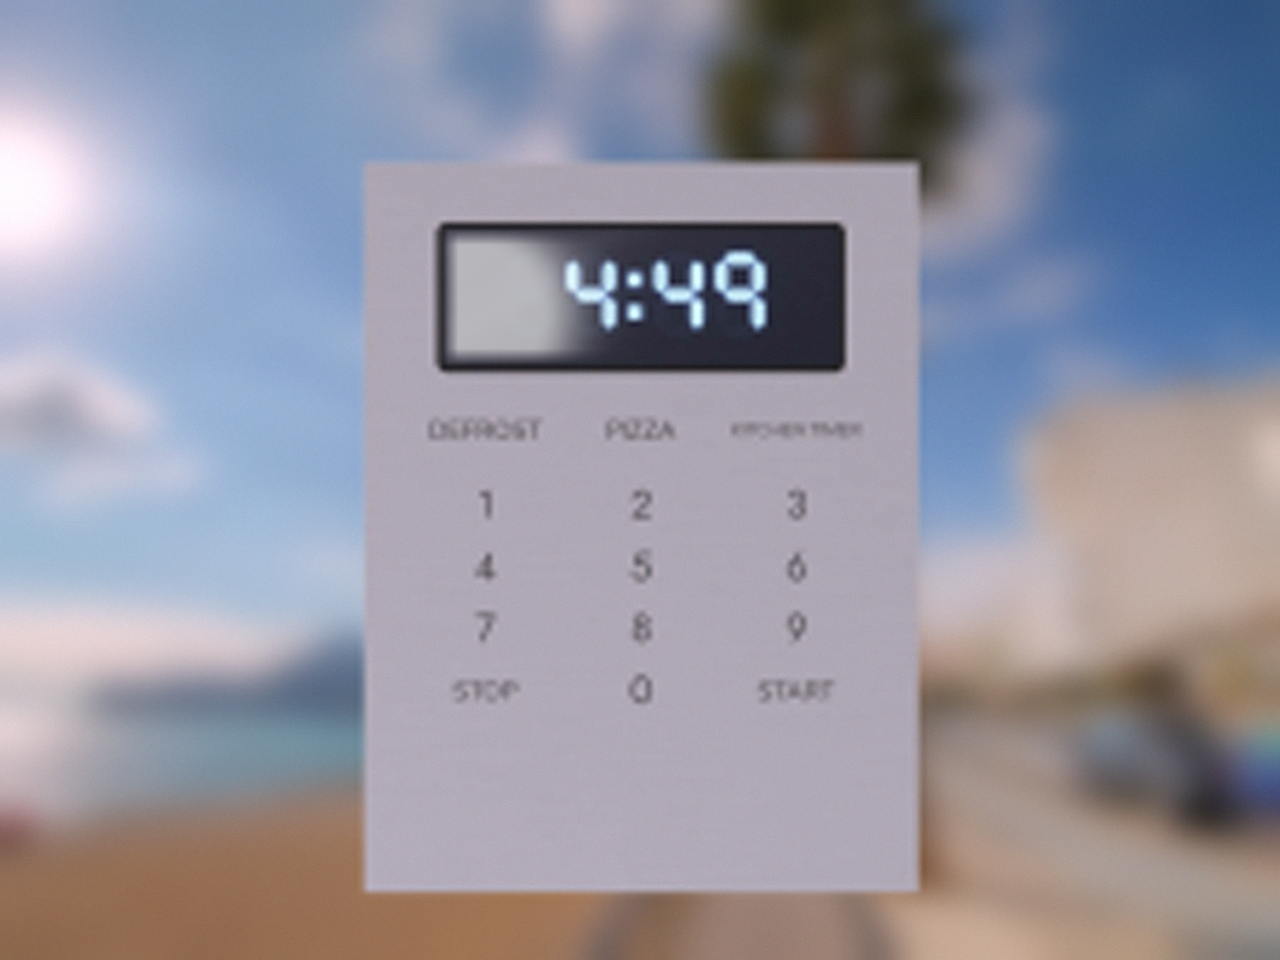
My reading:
4 h 49 min
